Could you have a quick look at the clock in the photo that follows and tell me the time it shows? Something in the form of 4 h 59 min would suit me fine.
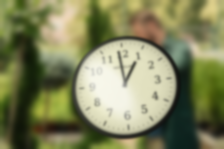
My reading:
12 h 59 min
